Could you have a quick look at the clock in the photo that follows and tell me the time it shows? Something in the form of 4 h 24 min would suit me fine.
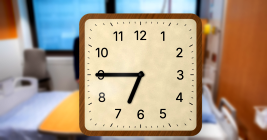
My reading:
6 h 45 min
